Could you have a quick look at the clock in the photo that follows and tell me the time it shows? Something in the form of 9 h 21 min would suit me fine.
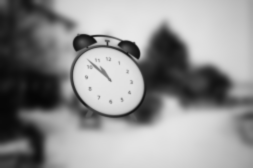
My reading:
10 h 52 min
